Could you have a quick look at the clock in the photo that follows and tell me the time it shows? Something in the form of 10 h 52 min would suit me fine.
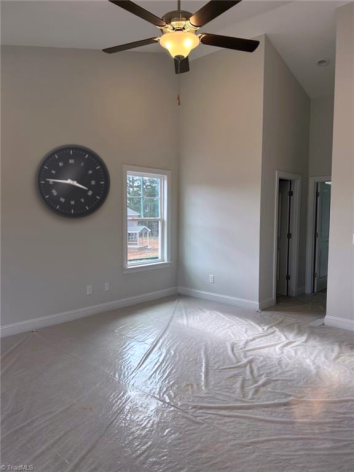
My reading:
3 h 46 min
